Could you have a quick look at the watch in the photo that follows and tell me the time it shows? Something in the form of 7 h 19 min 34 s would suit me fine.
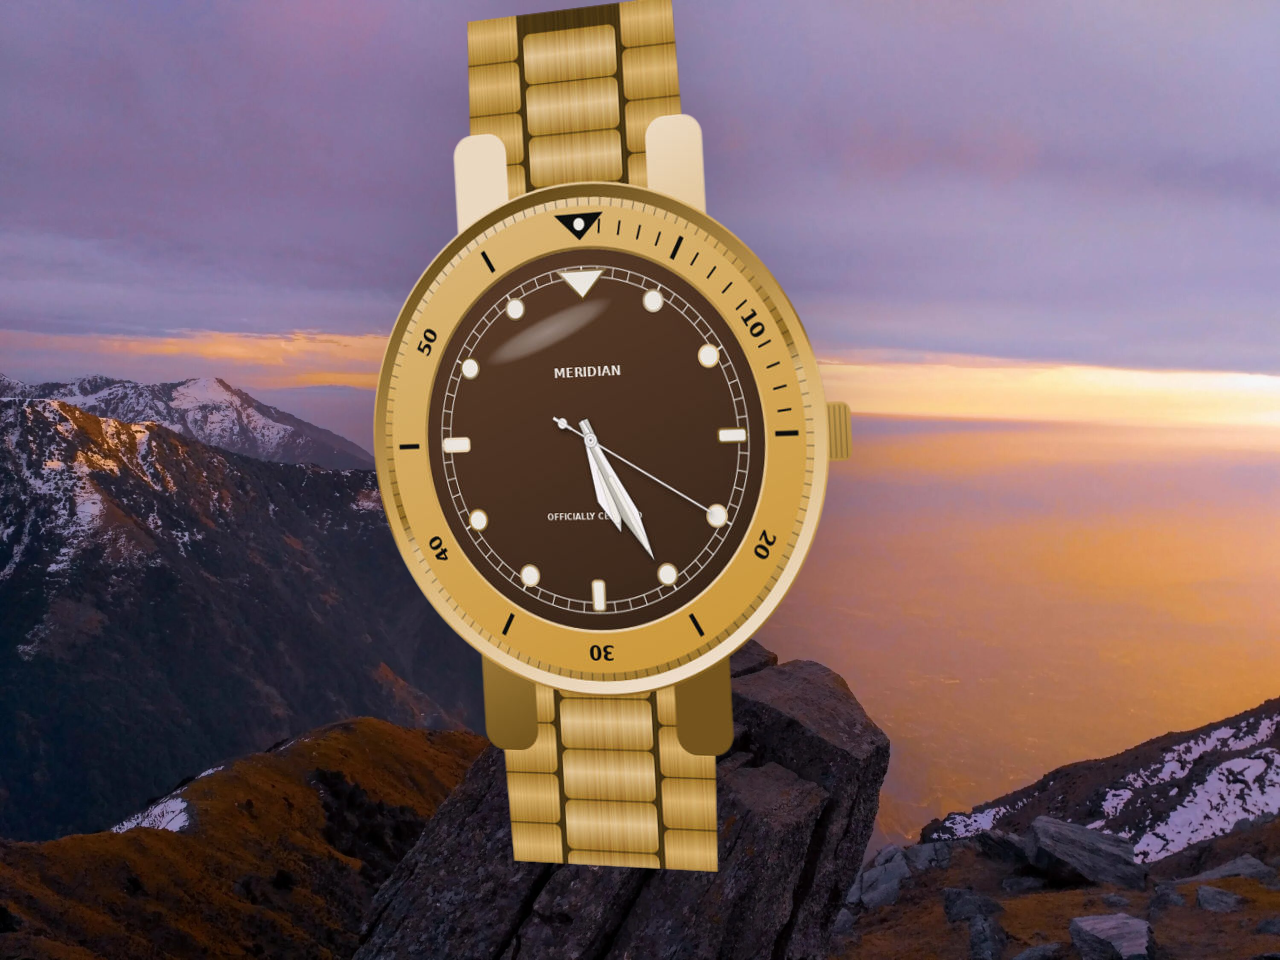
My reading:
5 h 25 min 20 s
